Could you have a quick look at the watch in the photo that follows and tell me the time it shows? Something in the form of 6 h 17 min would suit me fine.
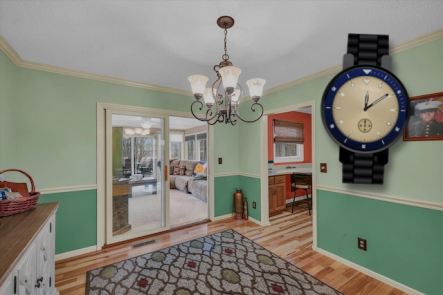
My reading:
12 h 09 min
